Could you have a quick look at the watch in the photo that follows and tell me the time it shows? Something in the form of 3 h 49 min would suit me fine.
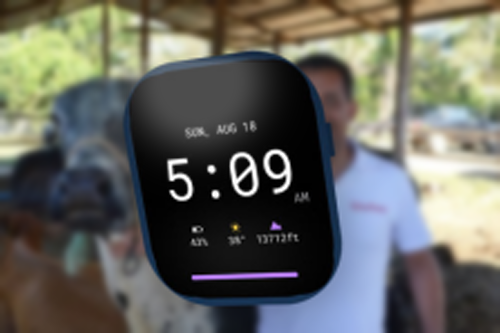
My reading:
5 h 09 min
